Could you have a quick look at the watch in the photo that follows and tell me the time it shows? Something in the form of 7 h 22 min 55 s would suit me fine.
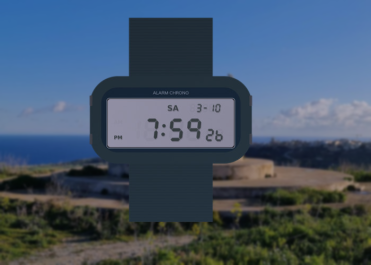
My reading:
7 h 59 min 26 s
